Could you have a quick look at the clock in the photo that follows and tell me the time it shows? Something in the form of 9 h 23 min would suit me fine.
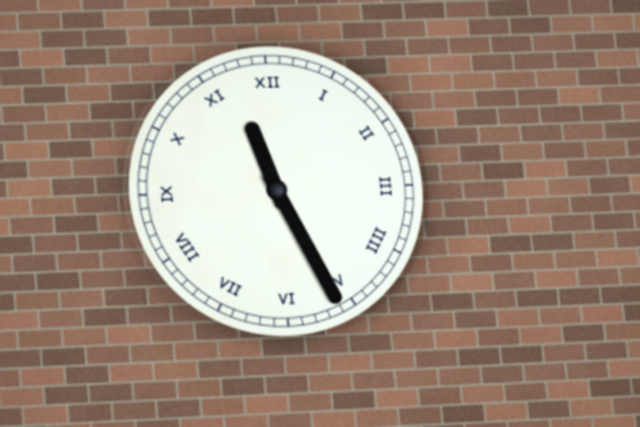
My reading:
11 h 26 min
